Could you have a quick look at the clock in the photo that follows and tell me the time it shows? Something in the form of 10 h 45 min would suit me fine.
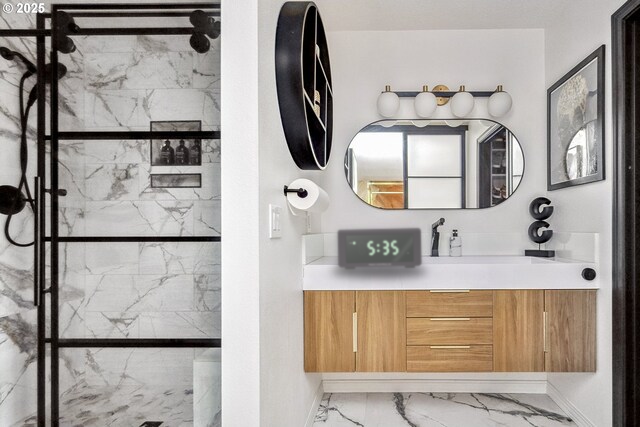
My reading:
5 h 35 min
